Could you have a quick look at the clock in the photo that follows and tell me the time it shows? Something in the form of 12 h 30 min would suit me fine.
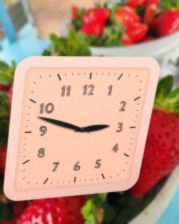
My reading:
2 h 48 min
